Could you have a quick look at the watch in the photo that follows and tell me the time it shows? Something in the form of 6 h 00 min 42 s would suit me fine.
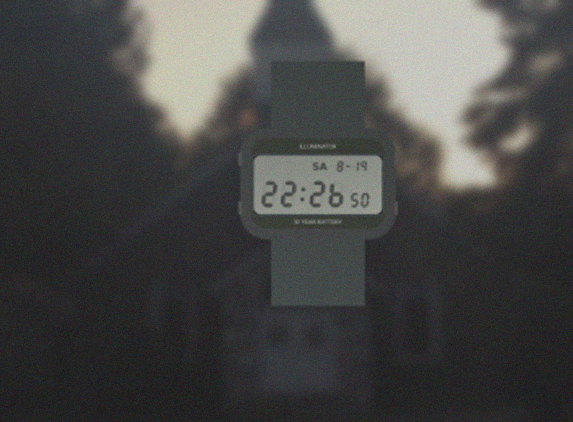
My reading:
22 h 26 min 50 s
